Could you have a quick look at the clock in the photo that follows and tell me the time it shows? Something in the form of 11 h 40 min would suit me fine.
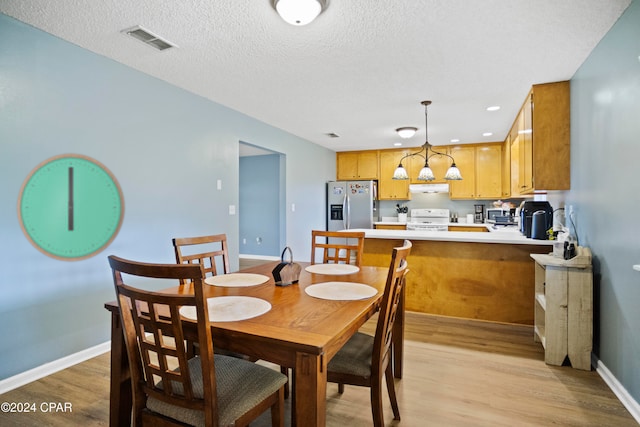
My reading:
6 h 00 min
